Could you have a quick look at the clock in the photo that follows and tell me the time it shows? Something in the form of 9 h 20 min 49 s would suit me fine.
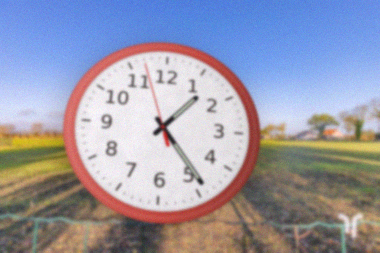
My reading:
1 h 23 min 57 s
